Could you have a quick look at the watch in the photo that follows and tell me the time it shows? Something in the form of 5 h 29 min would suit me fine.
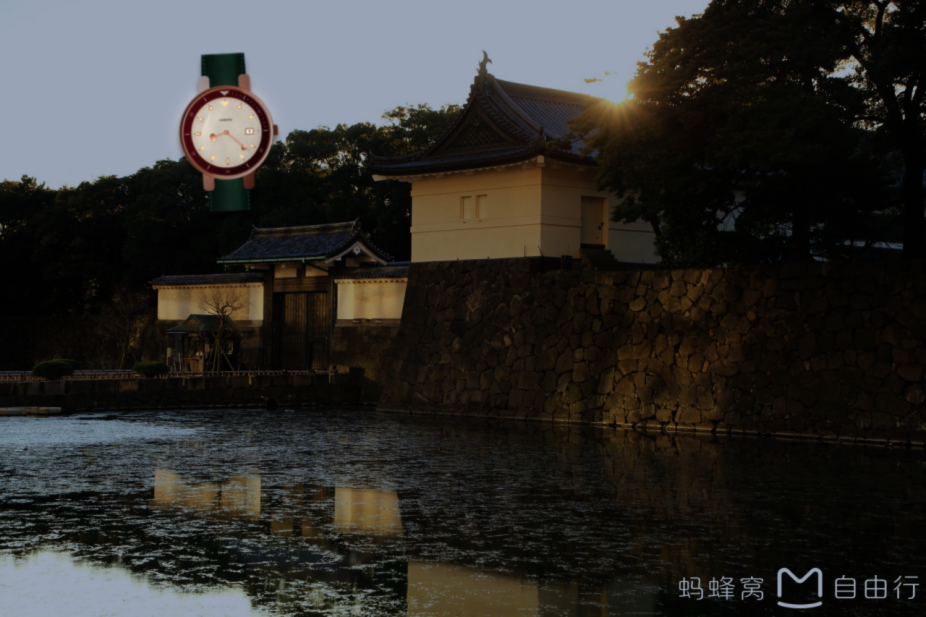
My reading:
8 h 22 min
